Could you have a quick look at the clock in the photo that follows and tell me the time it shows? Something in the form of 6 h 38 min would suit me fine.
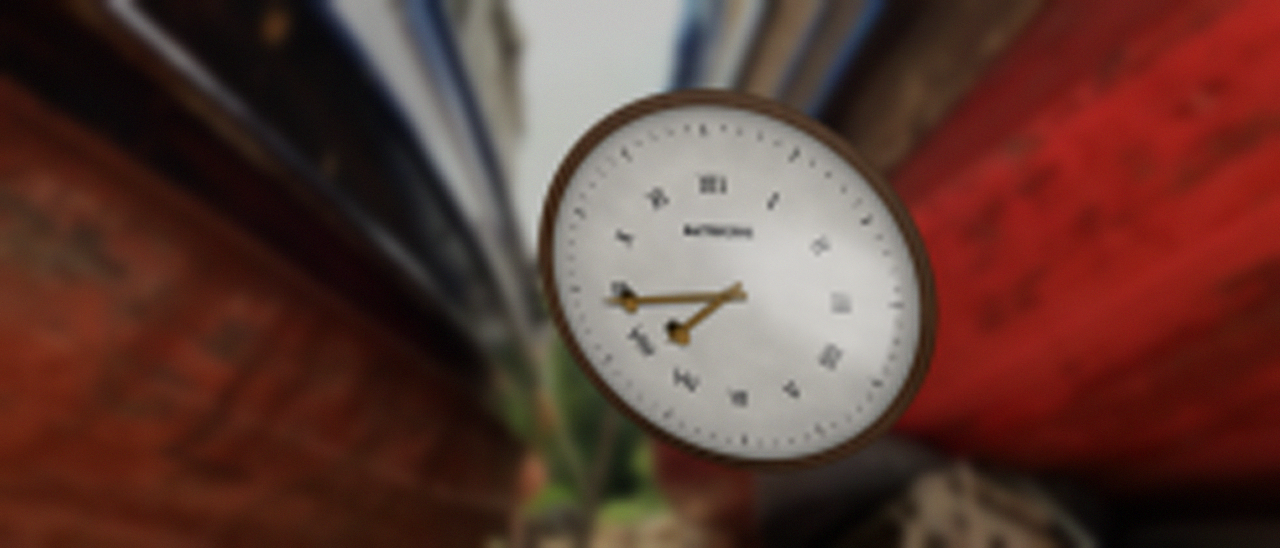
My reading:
7 h 44 min
